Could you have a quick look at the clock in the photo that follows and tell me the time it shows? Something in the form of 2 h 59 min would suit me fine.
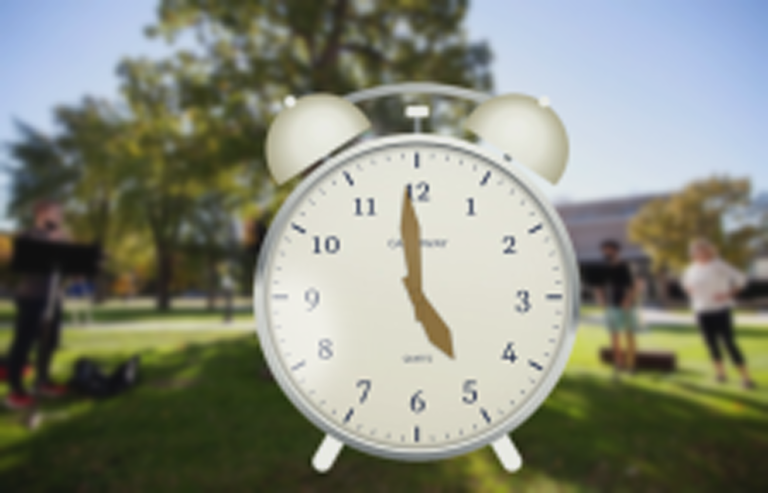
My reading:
4 h 59 min
